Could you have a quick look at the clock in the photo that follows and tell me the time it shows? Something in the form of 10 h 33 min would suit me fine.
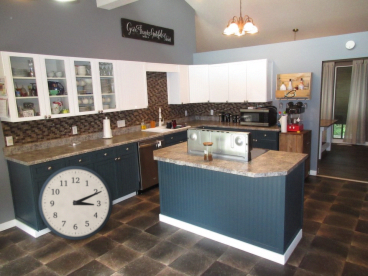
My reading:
3 h 11 min
